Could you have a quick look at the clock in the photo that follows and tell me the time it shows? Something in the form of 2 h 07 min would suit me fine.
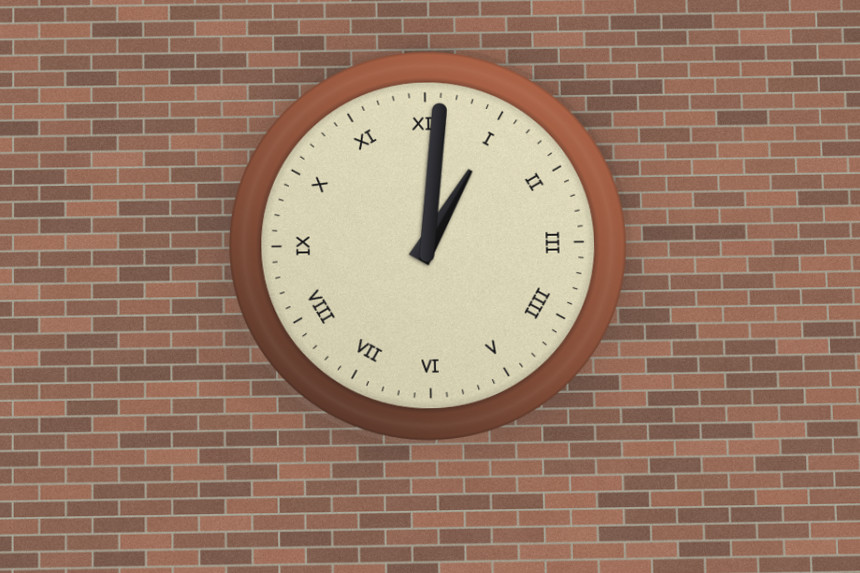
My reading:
1 h 01 min
